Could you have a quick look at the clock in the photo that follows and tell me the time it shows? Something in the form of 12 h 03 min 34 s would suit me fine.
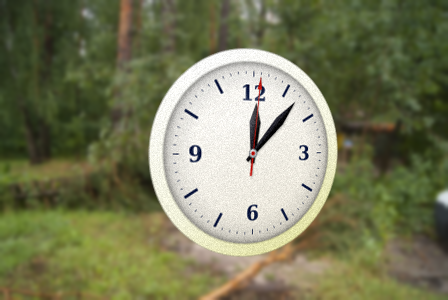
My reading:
12 h 07 min 01 s
